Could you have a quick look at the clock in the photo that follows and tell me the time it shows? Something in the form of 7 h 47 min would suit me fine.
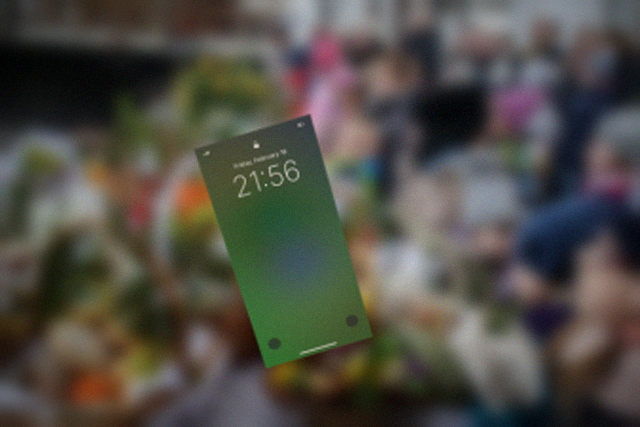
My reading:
21 h 56 min
